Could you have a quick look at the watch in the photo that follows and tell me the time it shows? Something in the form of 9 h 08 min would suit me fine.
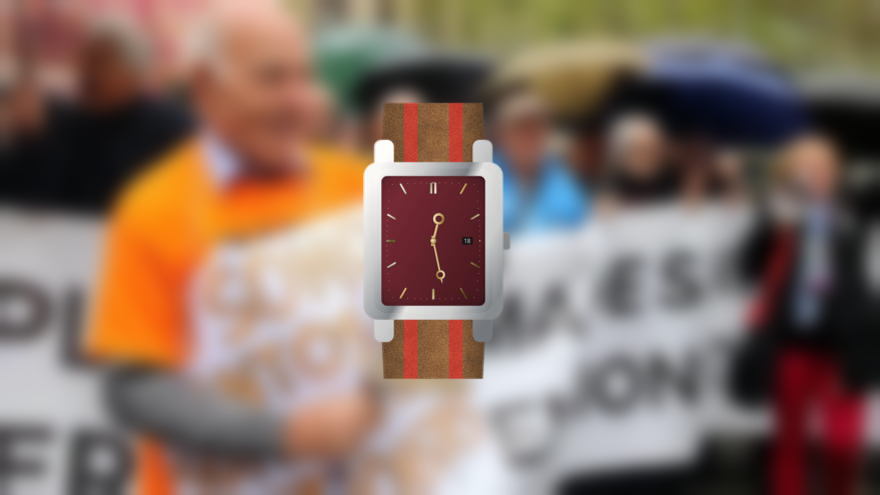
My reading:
12 h 28 min
